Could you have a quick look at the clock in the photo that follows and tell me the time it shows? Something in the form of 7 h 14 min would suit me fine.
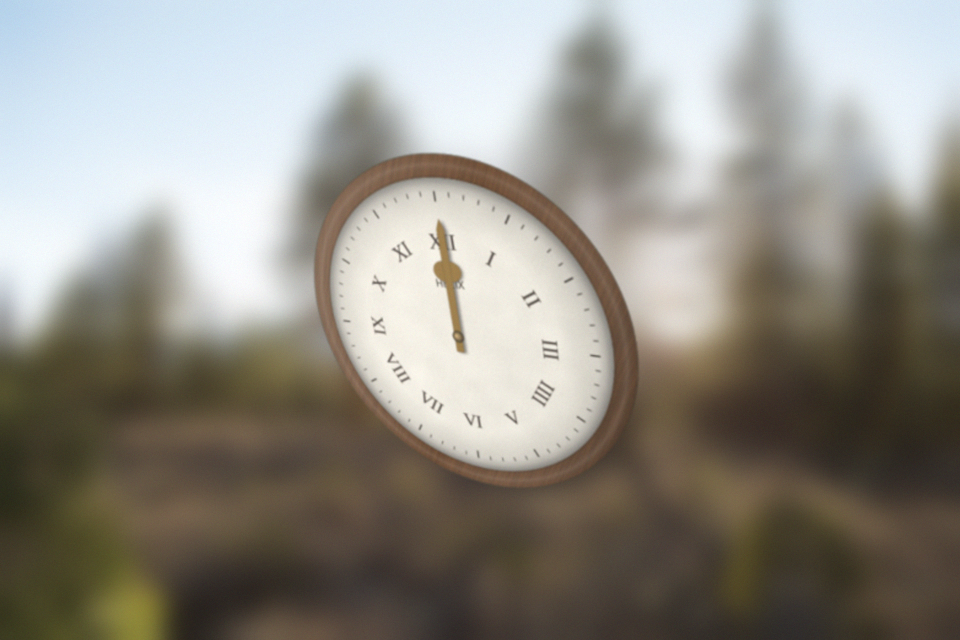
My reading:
12 h 00 min
